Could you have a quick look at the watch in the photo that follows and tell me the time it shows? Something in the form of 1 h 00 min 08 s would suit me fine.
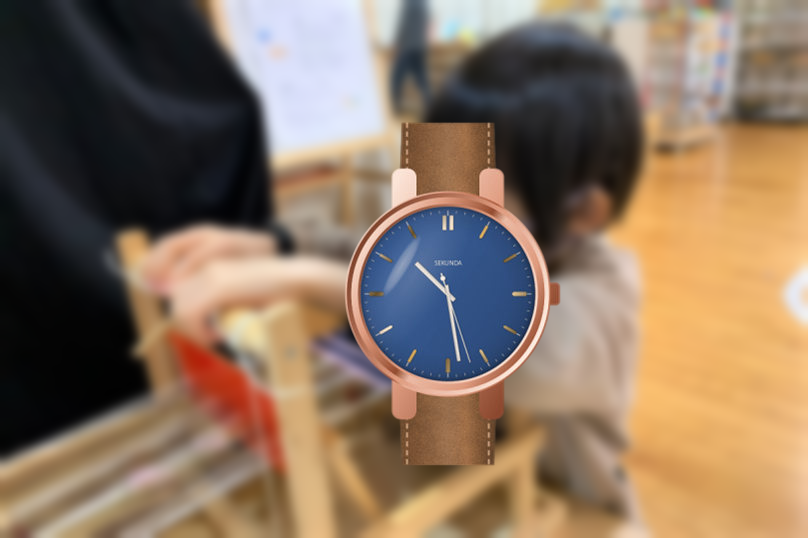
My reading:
10 h 28 min 27 s
